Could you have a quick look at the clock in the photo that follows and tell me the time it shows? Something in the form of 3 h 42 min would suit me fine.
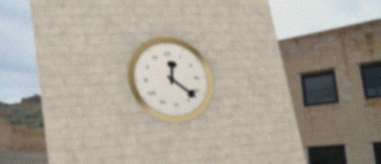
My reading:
12 h 22 min
